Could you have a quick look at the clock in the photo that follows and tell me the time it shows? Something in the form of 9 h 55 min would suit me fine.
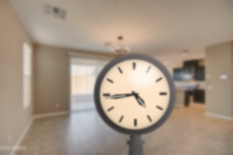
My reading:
4 h 44 min
